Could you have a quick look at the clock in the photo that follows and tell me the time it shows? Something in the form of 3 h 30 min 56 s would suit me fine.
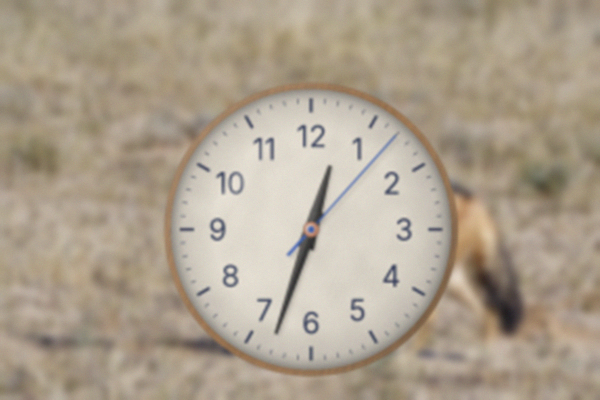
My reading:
12 h 33 min 07 s
